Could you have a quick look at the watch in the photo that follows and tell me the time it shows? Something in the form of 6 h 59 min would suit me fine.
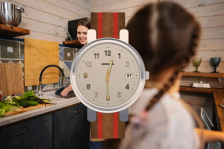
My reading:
12 h 30 min
